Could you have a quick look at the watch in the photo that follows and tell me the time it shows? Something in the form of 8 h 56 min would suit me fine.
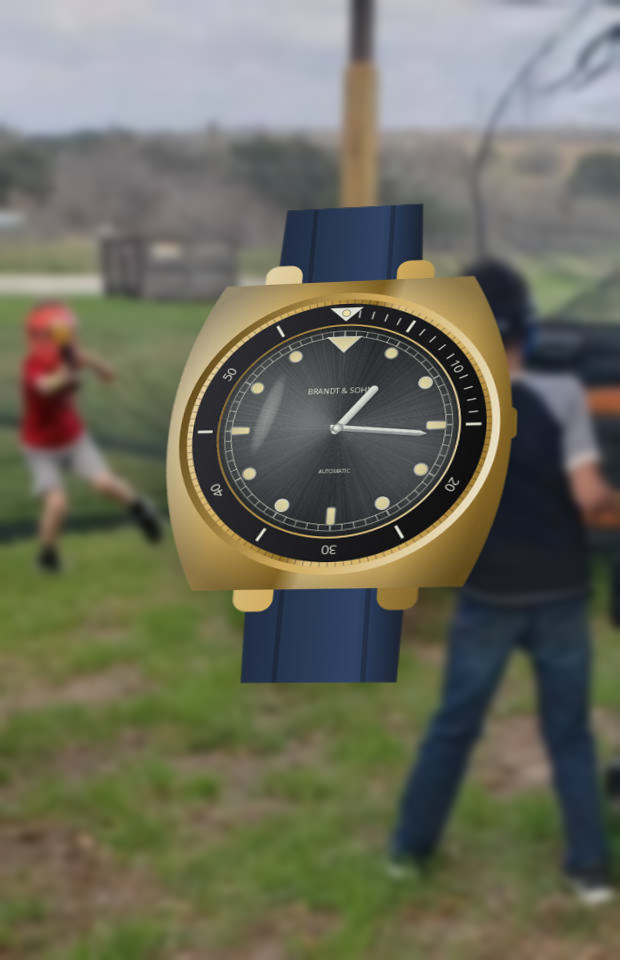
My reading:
1 h 16 min
